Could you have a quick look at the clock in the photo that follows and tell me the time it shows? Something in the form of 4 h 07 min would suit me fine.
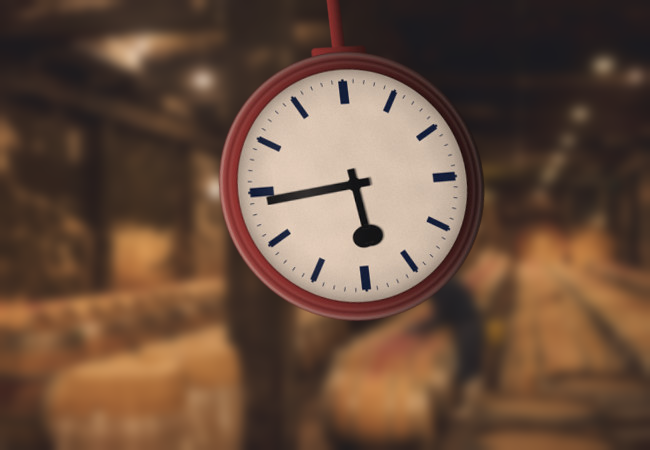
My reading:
5 h 44 min
